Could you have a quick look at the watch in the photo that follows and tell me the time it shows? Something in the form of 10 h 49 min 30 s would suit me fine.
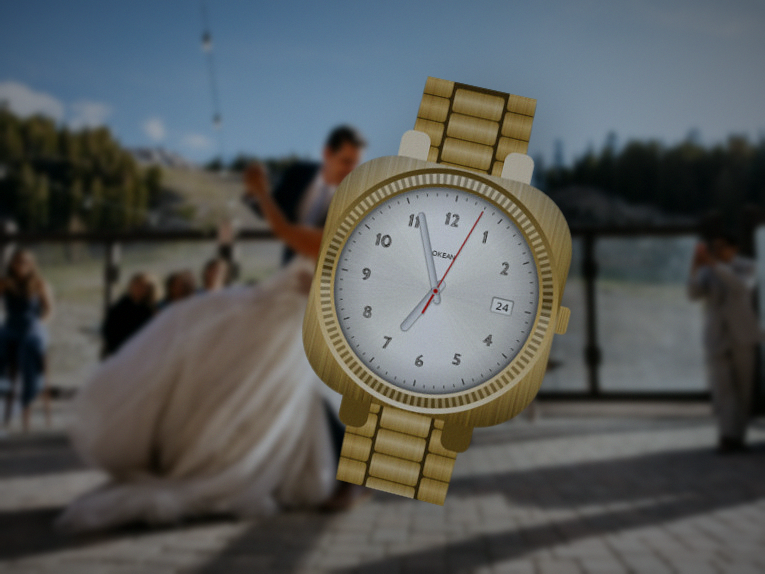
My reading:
6 h 56 min 03 s
